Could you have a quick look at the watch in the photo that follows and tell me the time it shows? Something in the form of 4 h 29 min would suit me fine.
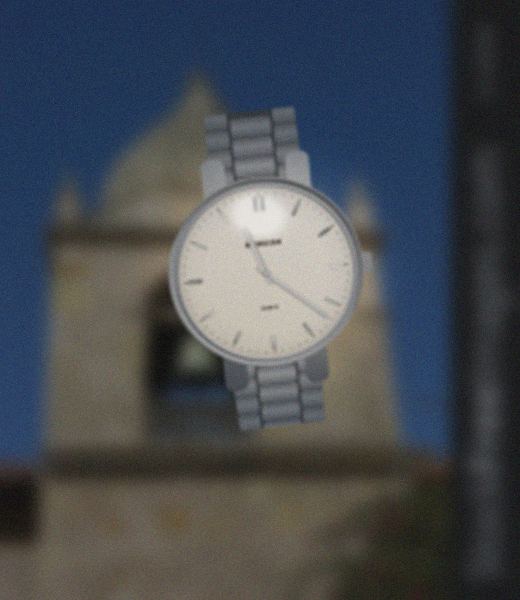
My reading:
11 h 22 min
